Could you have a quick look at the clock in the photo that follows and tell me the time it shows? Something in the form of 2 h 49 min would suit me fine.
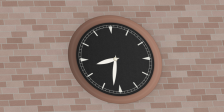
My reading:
8 h 32 min
